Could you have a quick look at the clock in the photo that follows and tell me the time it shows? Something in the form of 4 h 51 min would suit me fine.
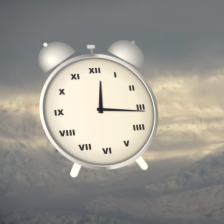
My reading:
12 h 16 min
